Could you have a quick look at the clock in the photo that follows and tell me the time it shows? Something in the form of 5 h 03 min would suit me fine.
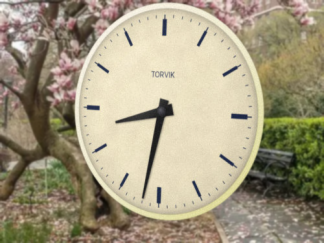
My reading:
8 h 32 min
